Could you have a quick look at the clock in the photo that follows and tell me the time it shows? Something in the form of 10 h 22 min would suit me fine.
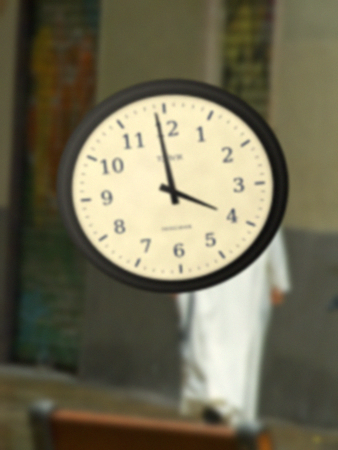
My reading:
3 h 59 min
